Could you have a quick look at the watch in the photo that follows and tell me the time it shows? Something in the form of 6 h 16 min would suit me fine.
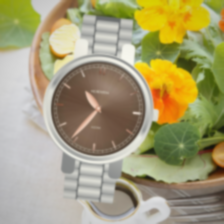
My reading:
10 h 36 min
